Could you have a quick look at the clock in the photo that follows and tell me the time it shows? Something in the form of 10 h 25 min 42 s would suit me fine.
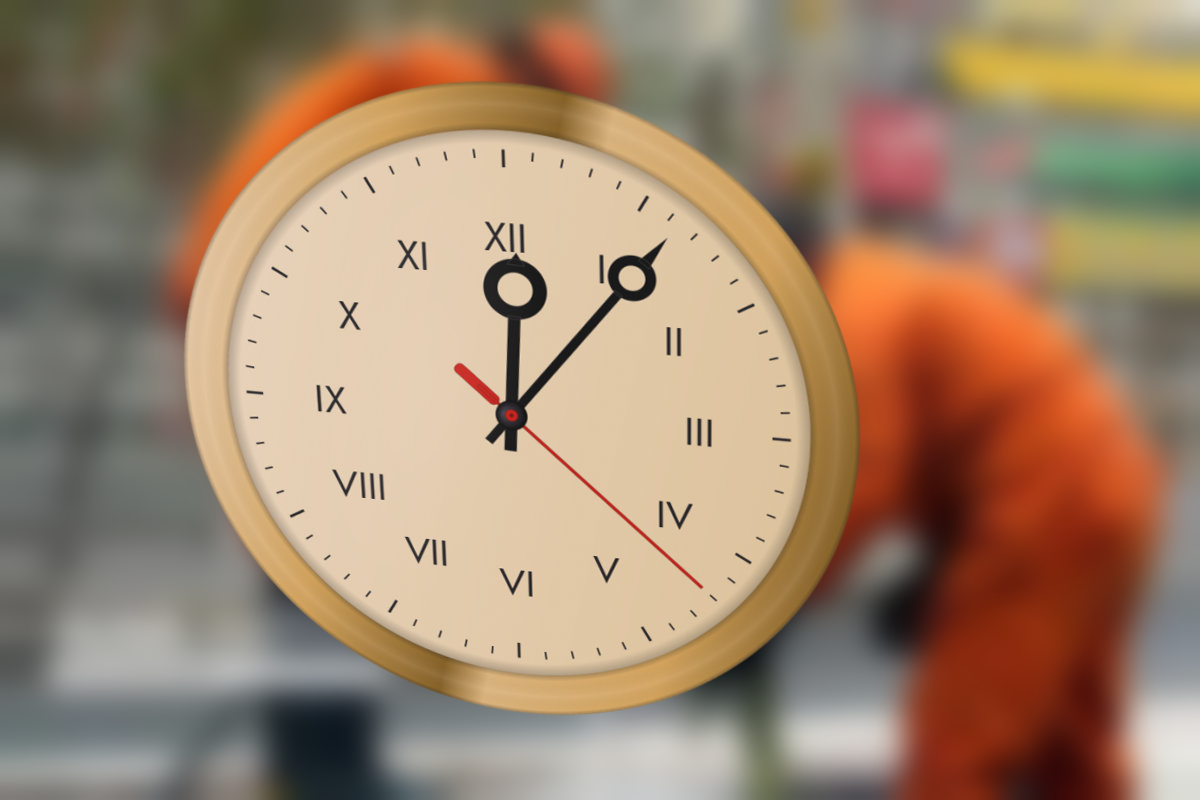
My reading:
12 h 06 min 22 s
